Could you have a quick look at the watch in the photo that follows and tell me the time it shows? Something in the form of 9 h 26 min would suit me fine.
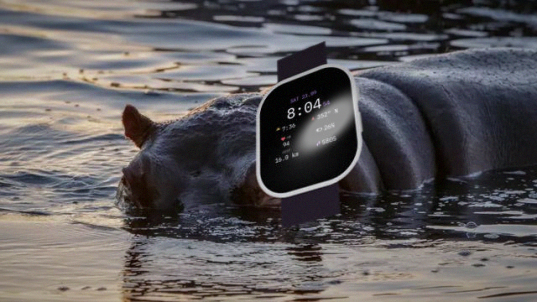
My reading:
8 h 04 min
